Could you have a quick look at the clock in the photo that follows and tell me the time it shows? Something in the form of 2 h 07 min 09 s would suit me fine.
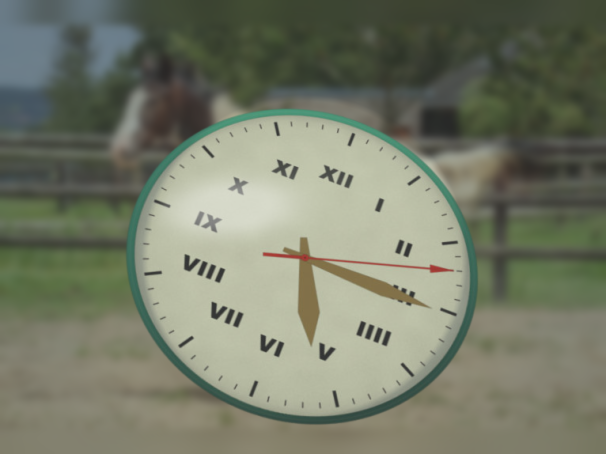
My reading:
5 h 15 min 12 s
